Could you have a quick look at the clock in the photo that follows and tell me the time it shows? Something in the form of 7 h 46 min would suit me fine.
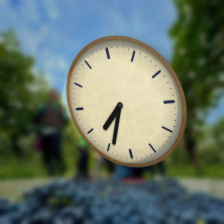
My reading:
7 h 34 min
